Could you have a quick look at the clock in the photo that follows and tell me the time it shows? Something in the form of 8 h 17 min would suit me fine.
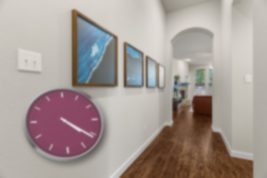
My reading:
4 h 21 min
